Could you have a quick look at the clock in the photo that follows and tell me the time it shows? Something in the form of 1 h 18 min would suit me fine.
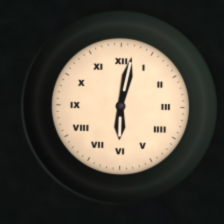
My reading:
6 h 02 min
